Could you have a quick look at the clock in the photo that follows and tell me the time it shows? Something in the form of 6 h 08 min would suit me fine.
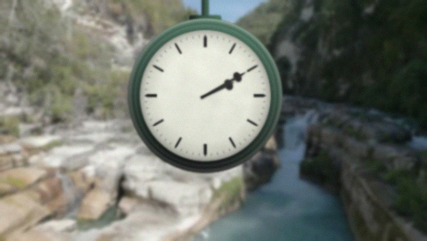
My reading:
2 h 10 min
